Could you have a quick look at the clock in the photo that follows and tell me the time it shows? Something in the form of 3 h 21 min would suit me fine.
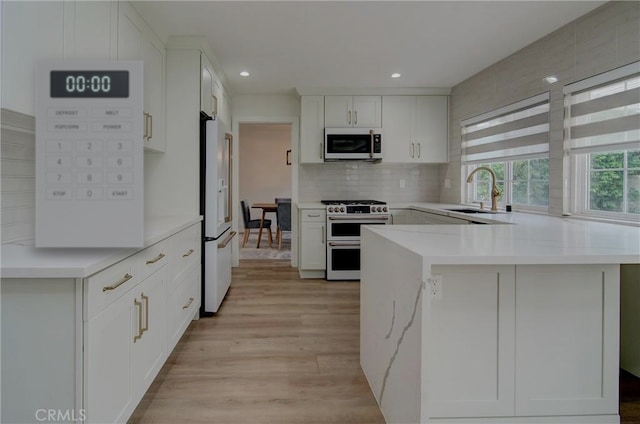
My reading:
0 h 00 min
